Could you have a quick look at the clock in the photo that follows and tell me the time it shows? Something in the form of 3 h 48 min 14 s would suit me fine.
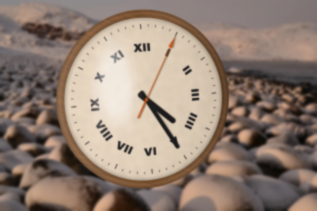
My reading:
4 h 25 min 05 s
